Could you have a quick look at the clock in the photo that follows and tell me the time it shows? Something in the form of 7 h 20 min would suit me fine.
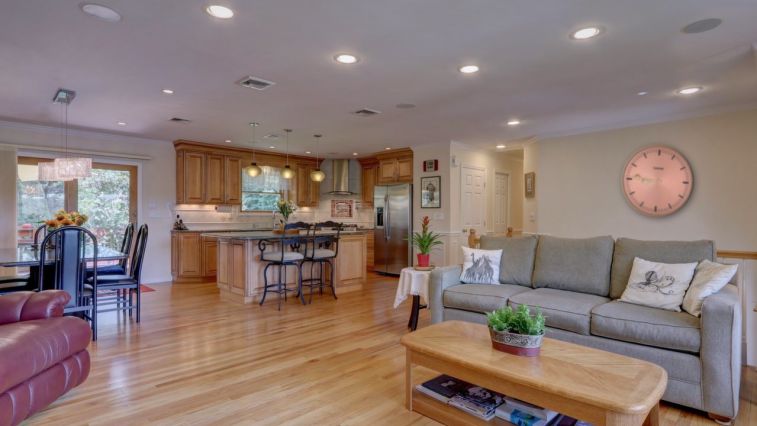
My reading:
8 h 46 min
